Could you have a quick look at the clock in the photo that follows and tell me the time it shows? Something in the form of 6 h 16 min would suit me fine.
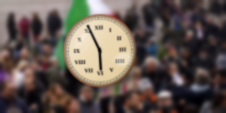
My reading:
5 h 56 min
